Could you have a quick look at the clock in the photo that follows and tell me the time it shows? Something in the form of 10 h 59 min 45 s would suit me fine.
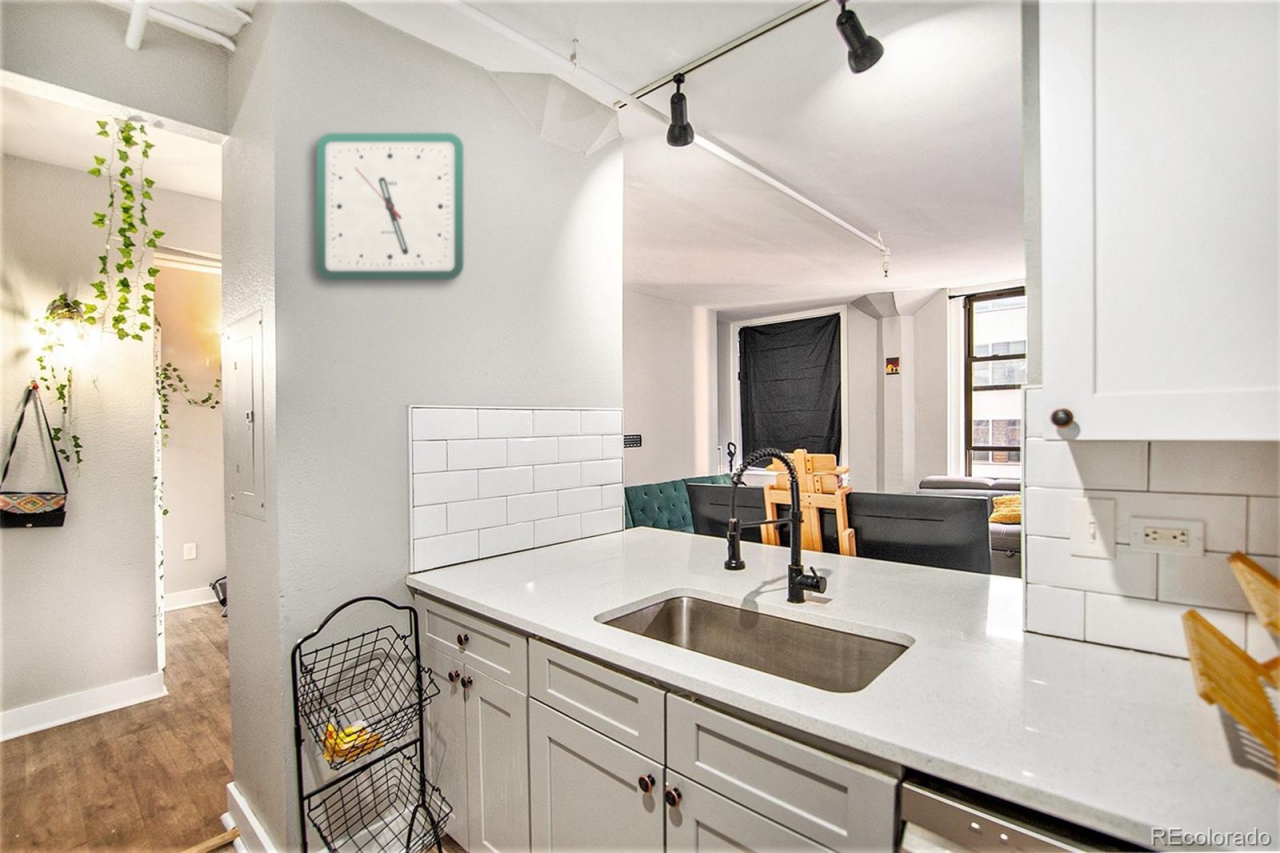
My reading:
11 h 26 min 53 s
